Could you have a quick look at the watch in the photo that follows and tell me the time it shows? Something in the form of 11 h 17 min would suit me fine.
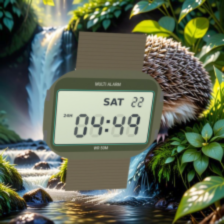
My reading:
4 h 49 min
